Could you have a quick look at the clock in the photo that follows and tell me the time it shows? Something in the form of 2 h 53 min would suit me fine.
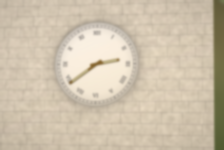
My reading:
2 h 39 min
